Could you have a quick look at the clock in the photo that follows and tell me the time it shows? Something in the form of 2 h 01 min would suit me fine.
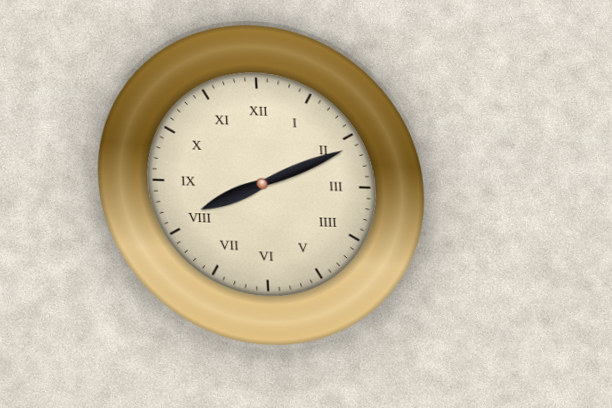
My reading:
8 h 11 min
